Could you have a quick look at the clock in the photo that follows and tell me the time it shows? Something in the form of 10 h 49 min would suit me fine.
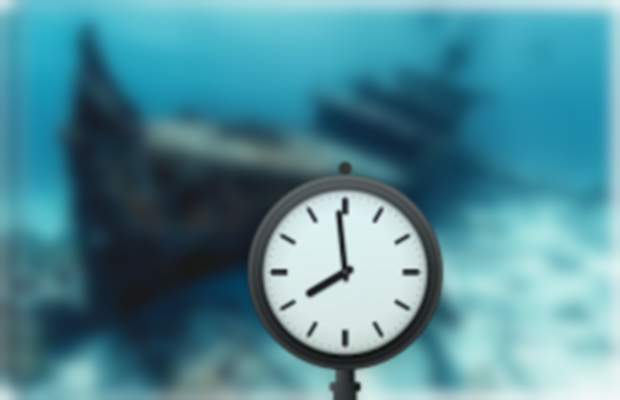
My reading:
7 h 59 min
